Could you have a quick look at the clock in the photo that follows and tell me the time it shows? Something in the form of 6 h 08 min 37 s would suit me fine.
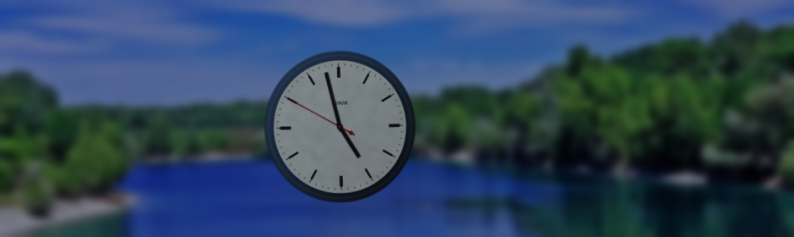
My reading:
4 h 57 min 50 s
